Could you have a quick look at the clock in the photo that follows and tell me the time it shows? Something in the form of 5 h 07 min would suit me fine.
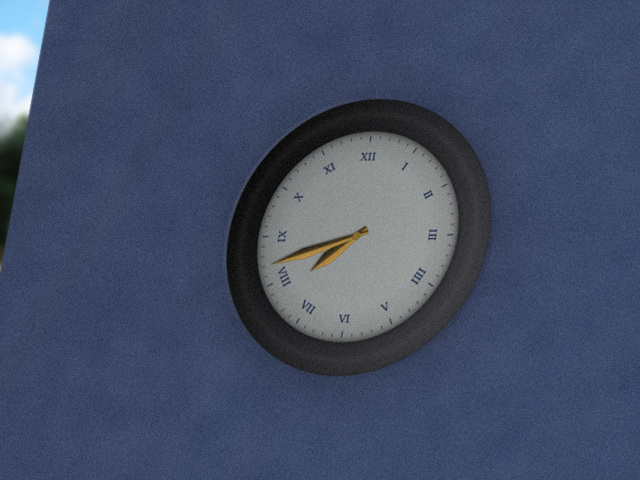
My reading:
7 h 42 min
